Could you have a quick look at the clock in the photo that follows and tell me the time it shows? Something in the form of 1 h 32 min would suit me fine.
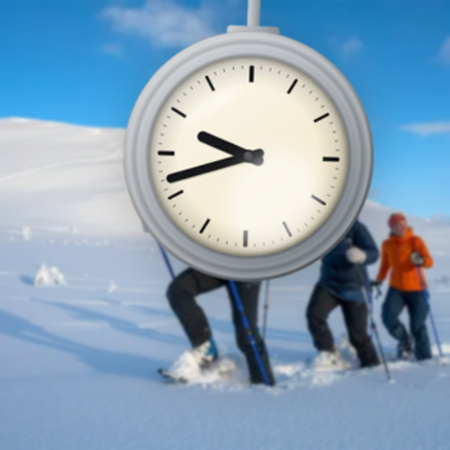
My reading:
9 h 42 min
